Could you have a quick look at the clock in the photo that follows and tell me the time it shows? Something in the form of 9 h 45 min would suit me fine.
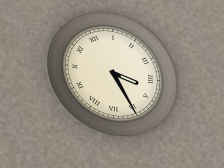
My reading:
4 h 30 min
